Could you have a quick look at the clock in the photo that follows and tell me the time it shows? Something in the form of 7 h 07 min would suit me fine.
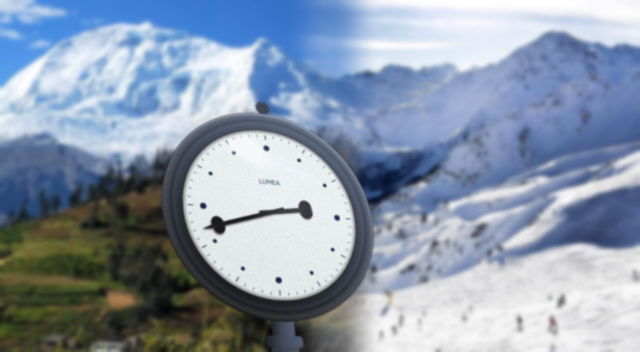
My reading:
2 h 42 min
